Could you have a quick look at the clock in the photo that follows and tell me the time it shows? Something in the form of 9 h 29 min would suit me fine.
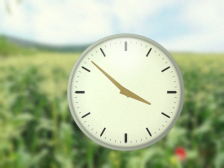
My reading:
3 h 52 min
